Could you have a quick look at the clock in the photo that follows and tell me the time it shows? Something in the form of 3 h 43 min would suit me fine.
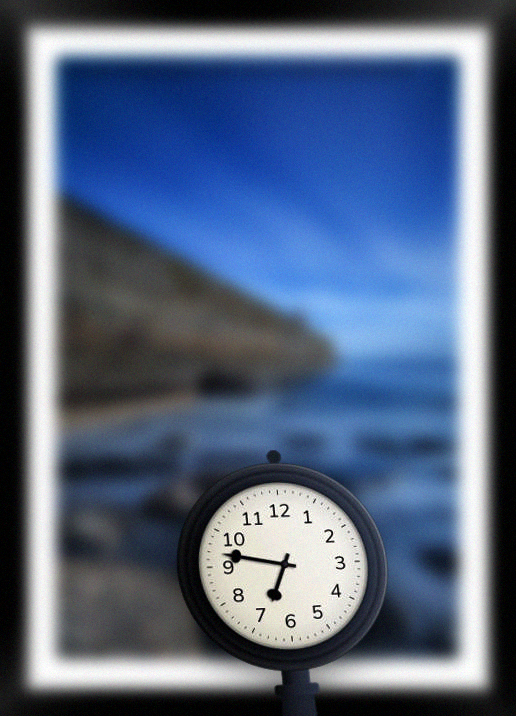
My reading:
6 h 47 min
